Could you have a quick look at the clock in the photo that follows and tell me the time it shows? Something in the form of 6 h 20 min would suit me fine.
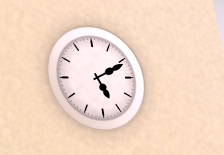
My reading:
5 h 11 min
